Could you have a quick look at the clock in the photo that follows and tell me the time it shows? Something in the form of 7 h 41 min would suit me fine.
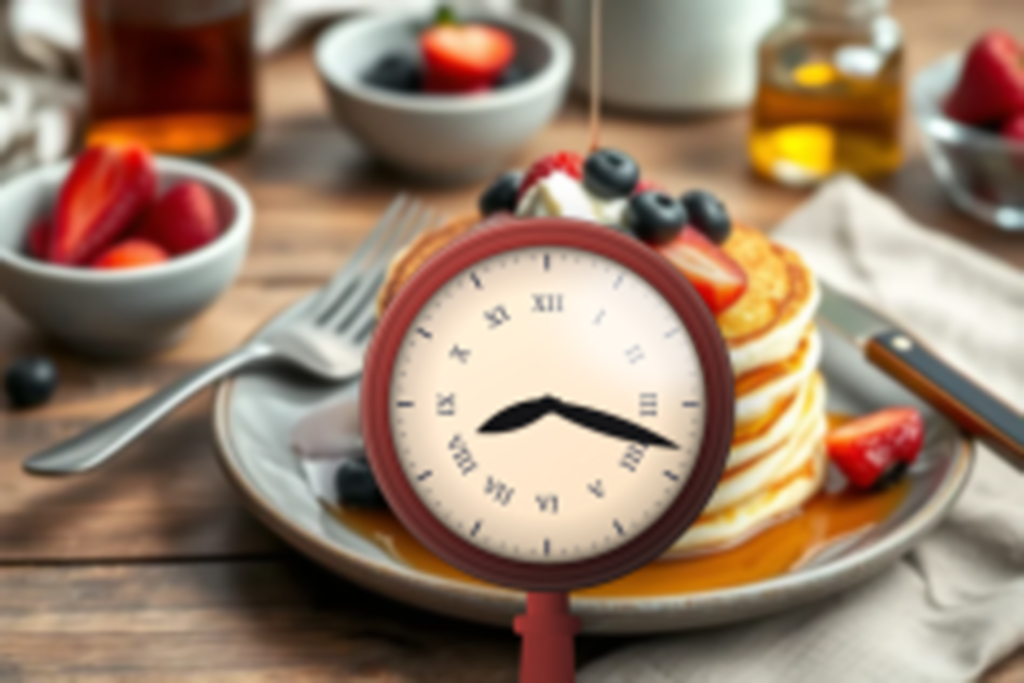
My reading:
8 h 18 min
